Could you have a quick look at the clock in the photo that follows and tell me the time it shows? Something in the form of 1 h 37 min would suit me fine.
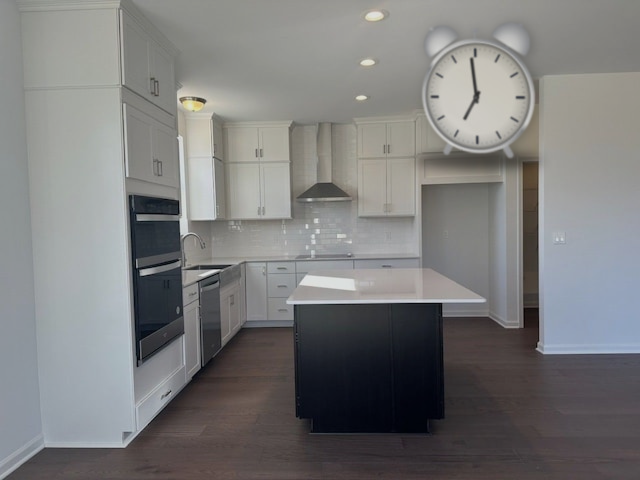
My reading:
6 h 59 min
